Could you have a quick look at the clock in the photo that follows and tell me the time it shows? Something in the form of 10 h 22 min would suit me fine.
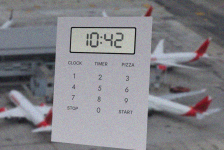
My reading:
10 h 42 min
